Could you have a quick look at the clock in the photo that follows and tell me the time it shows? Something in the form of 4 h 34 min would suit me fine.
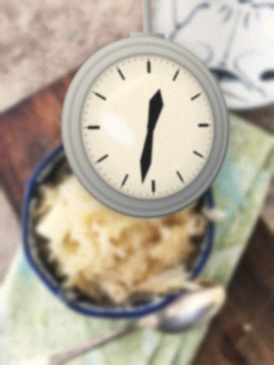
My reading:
12 h 32 min
